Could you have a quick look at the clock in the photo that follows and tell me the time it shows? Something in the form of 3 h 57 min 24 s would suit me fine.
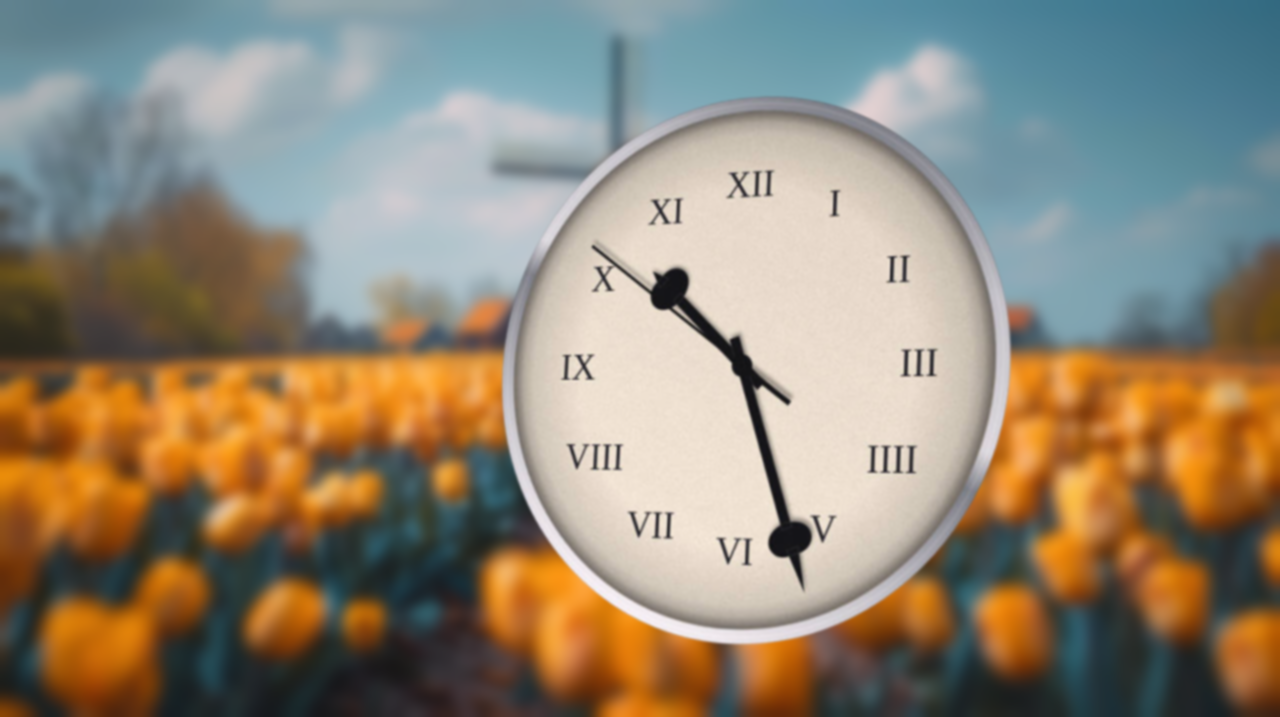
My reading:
10 h 26 min 51 s
